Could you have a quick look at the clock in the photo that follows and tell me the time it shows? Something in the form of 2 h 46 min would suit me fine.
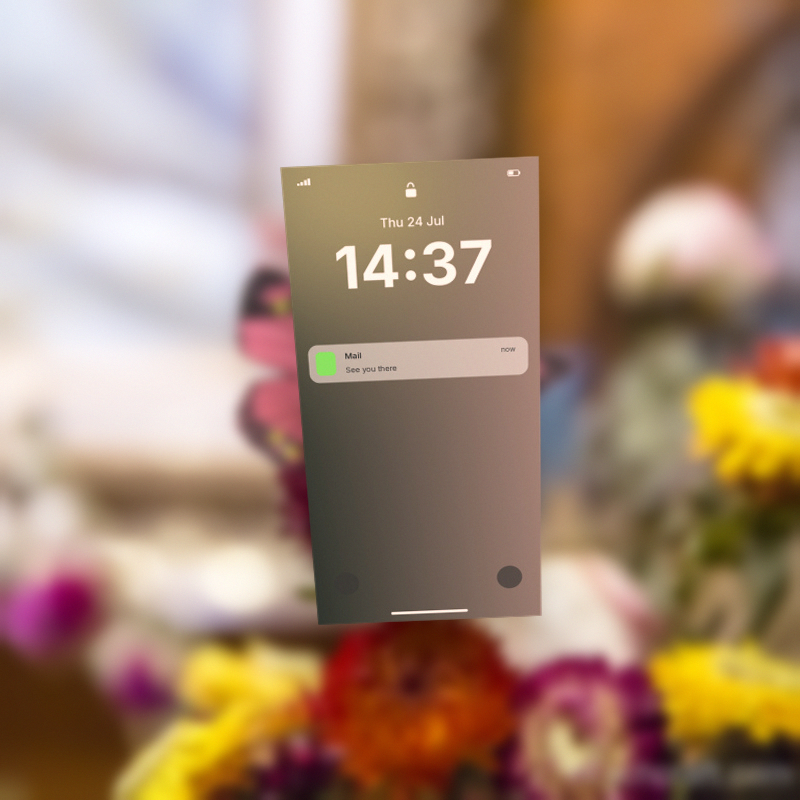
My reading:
14 h 37 min
